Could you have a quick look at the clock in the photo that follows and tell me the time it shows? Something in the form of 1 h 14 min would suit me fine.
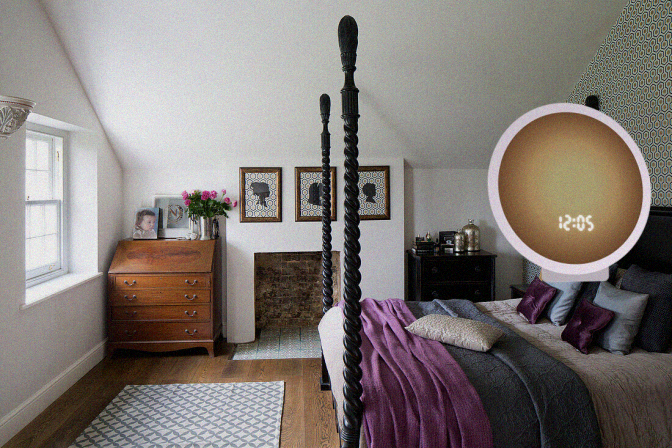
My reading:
12 h 05 min
